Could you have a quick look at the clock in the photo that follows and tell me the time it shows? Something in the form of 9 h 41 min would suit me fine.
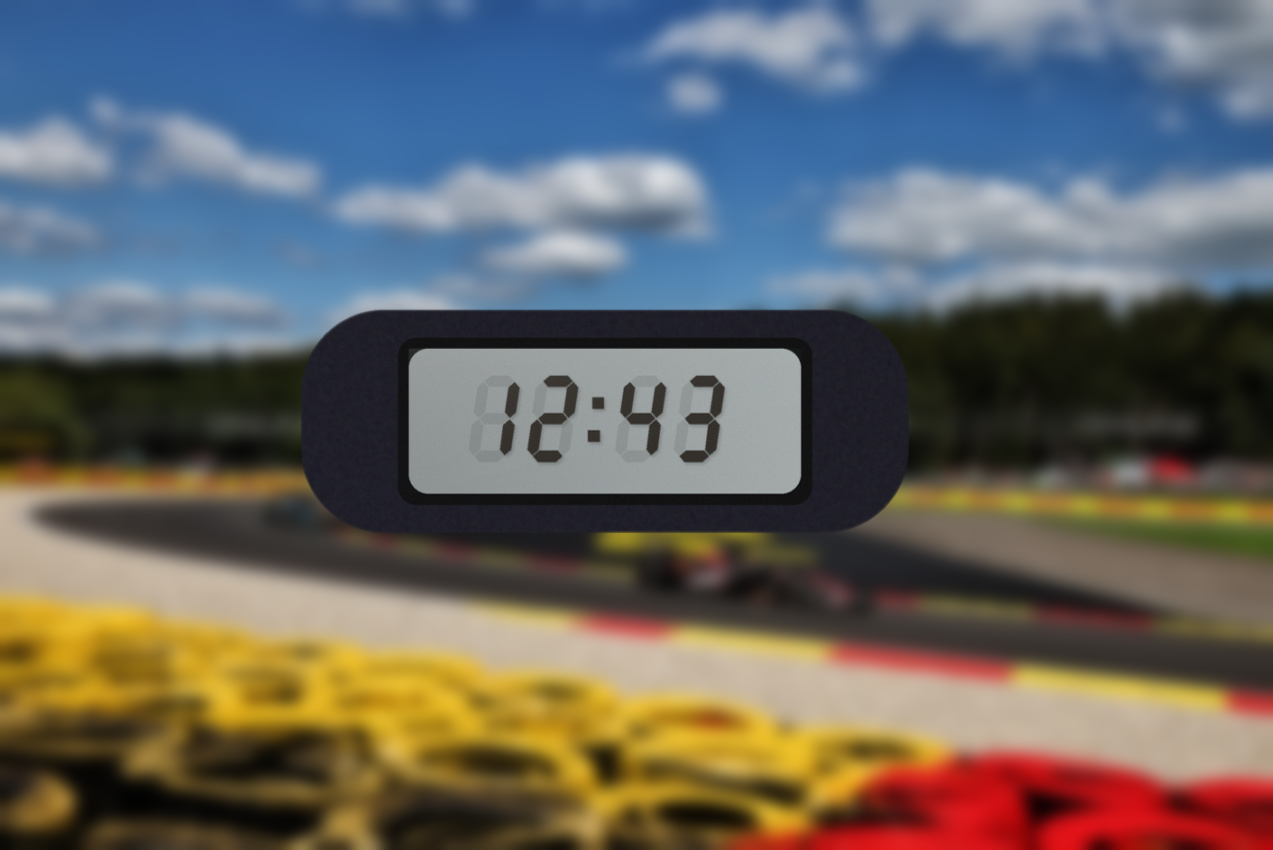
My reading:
12 h 43 min
